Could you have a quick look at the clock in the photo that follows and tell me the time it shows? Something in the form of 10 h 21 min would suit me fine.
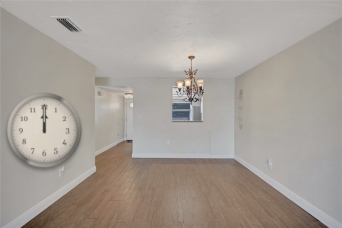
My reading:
12 h 00 min
